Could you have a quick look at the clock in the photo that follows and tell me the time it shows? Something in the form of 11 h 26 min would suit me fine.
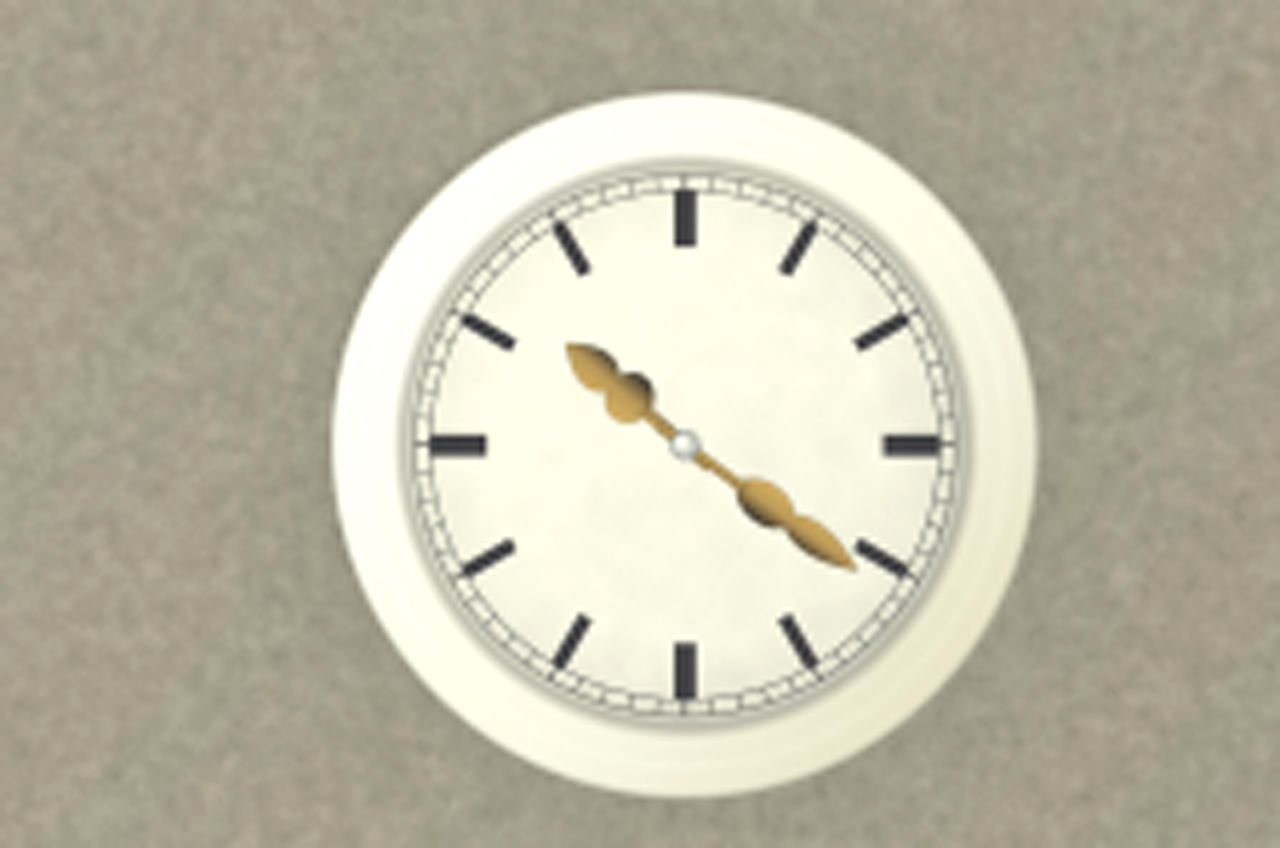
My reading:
10 h 21 min
